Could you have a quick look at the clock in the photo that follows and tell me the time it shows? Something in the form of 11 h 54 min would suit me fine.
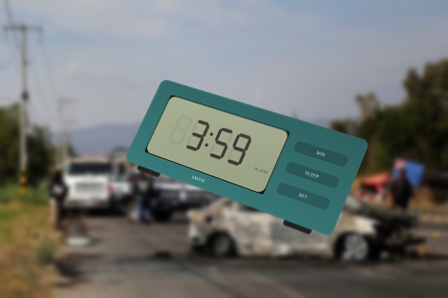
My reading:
3 h 59 min
